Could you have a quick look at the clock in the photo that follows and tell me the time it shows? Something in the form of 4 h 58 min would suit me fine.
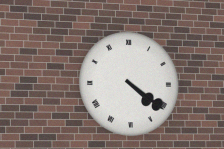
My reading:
4 h 21 min
